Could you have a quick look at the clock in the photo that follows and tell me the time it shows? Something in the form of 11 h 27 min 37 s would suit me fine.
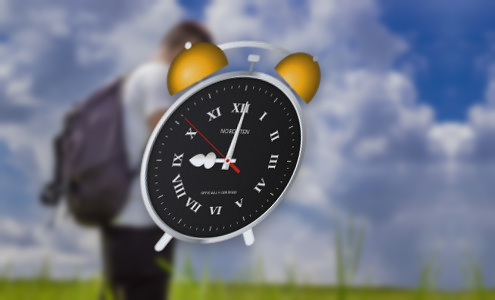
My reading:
9 h 00 min 51 s
